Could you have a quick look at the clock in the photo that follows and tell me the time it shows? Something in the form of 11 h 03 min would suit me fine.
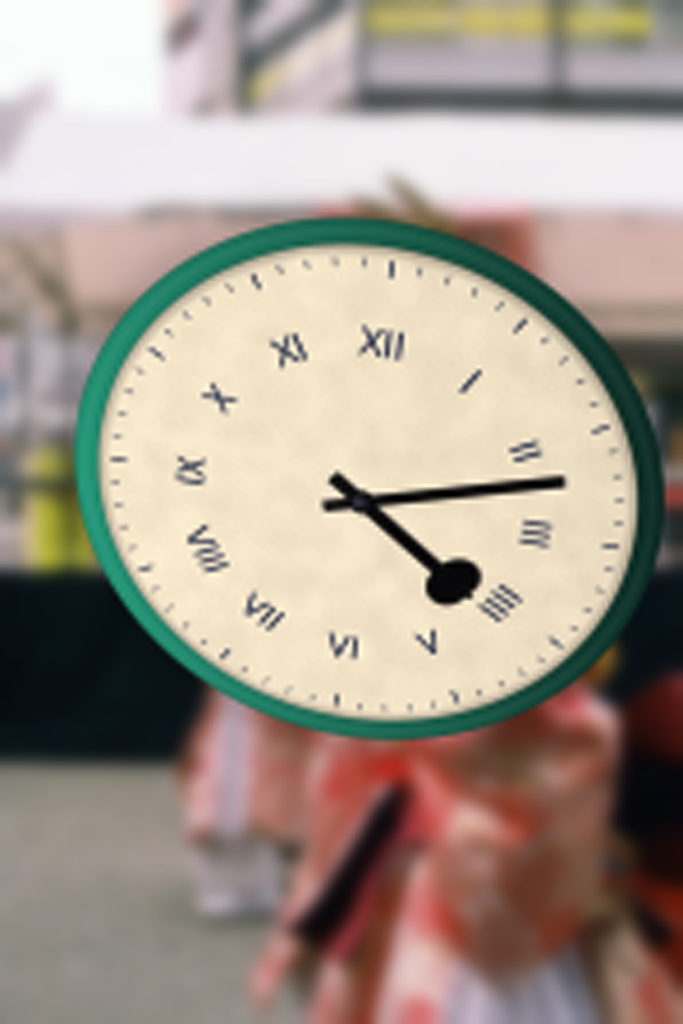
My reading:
4 h 12 min
